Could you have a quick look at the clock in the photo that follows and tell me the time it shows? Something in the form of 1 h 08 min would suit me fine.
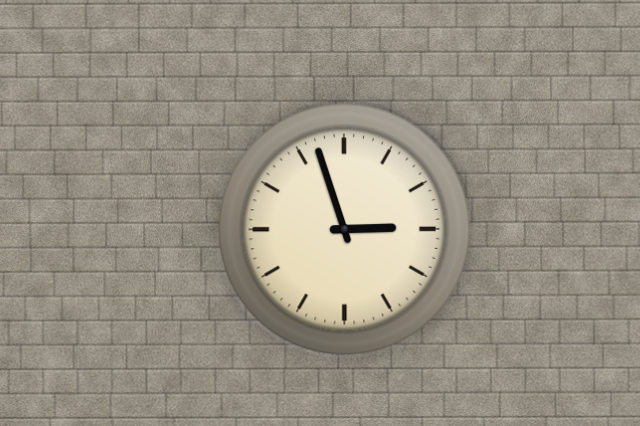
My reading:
2 h 57 min
